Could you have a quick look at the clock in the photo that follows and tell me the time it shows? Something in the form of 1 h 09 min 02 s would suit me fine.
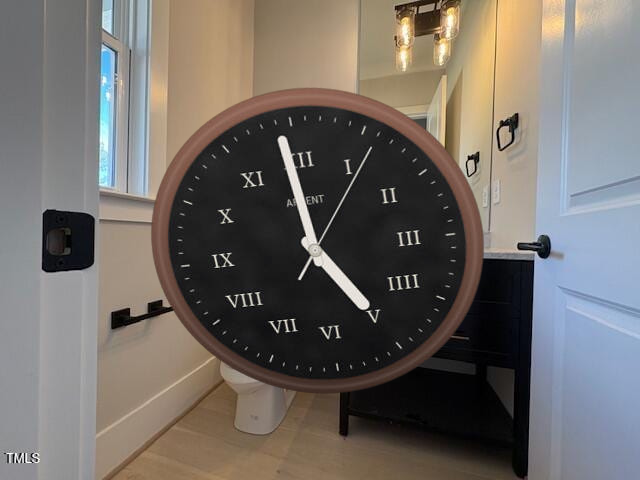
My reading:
4 h 59 min 06 s
